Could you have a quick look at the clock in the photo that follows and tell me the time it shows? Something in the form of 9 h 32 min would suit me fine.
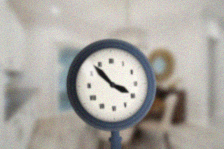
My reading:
3 h 53 min
